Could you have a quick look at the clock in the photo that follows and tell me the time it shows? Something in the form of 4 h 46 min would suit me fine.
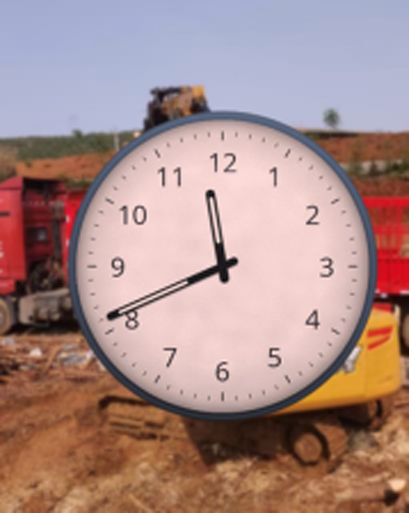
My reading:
11 h 41 min
